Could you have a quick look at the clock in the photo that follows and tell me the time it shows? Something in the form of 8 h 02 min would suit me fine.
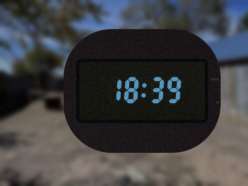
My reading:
18 h 39 min
